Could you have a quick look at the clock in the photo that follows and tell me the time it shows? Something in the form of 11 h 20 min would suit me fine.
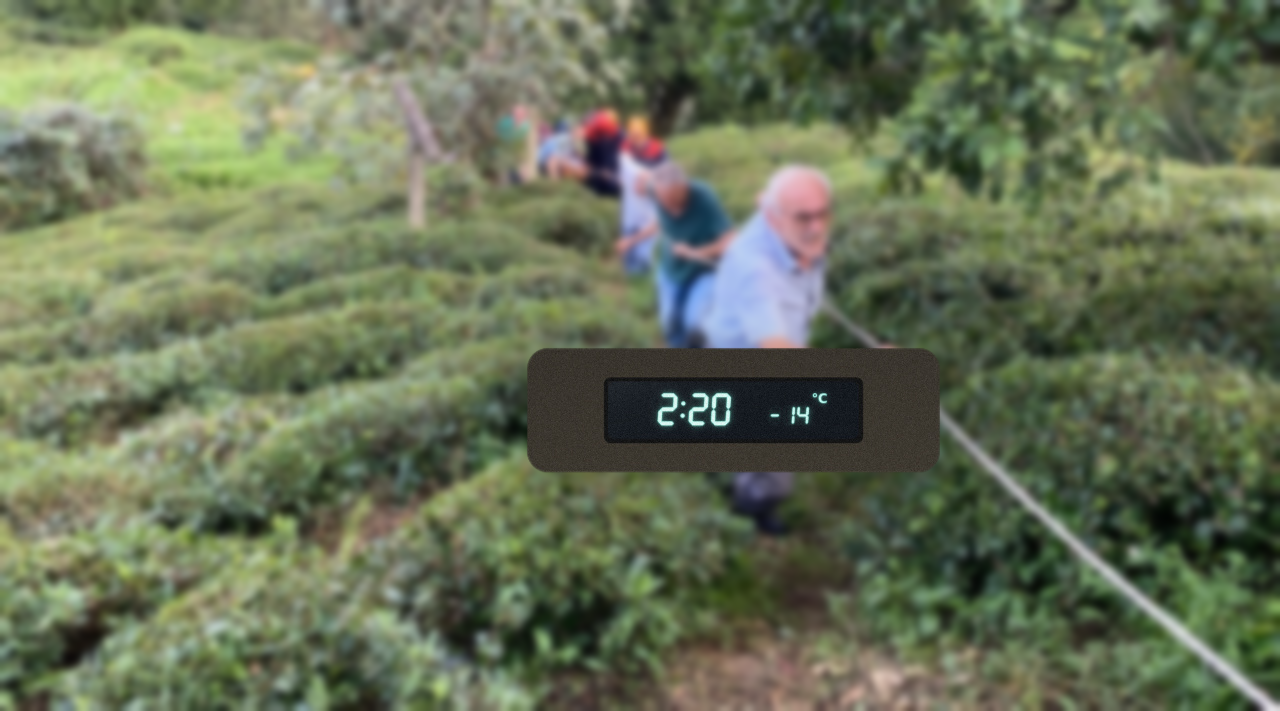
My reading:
2 h 20 min
